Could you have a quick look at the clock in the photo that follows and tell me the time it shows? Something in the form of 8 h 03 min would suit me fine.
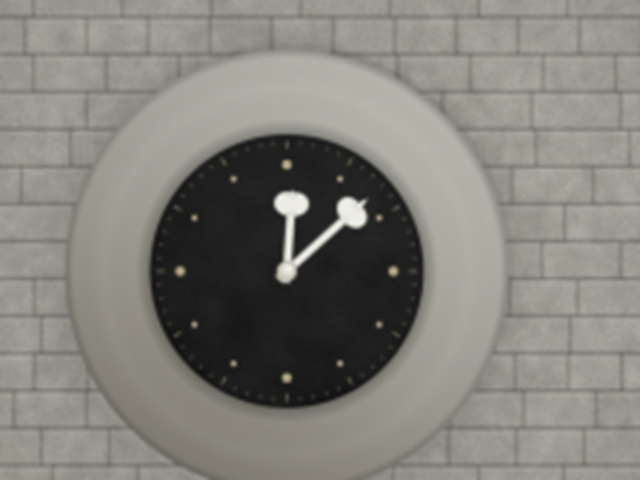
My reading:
12 h 08 min
